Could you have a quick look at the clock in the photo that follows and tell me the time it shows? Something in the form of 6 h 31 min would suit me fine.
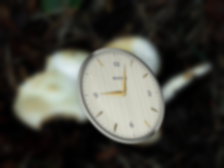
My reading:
9 h 03 min
